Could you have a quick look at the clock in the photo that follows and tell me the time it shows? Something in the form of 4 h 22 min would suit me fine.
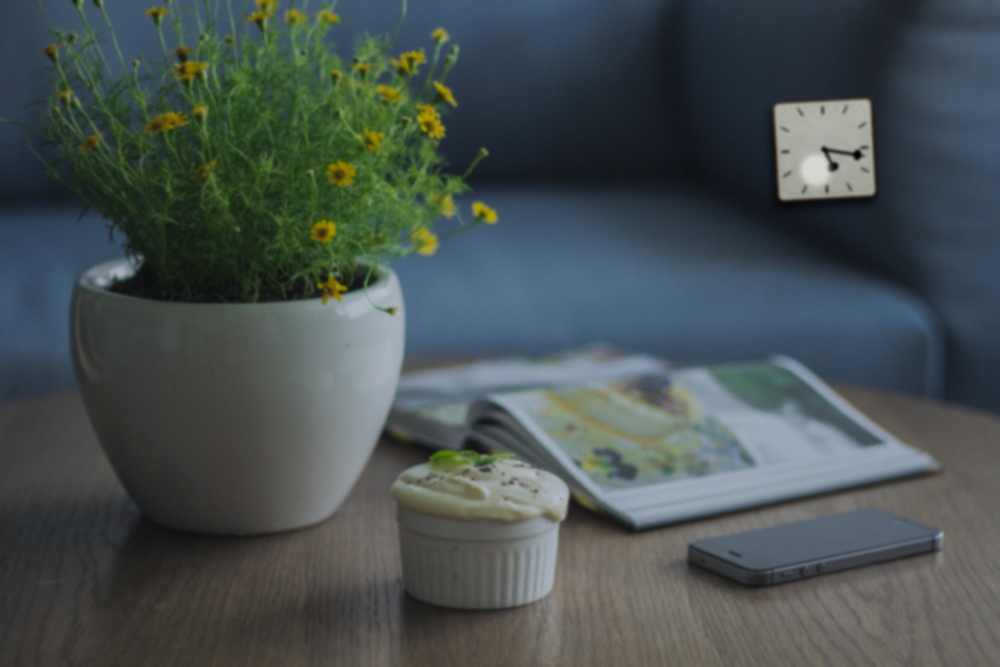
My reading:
5 h 17 min
